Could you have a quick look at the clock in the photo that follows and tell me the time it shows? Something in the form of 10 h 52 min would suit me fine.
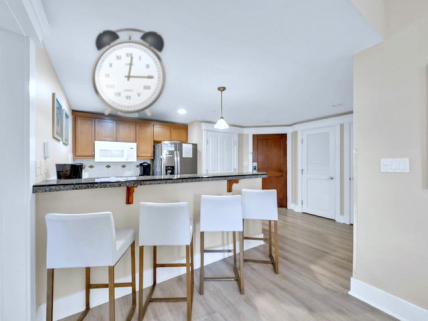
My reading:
12 h 15 min
